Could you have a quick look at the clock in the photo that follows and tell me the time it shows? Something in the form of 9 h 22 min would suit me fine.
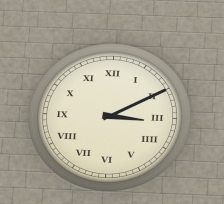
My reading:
3 h 10 min
